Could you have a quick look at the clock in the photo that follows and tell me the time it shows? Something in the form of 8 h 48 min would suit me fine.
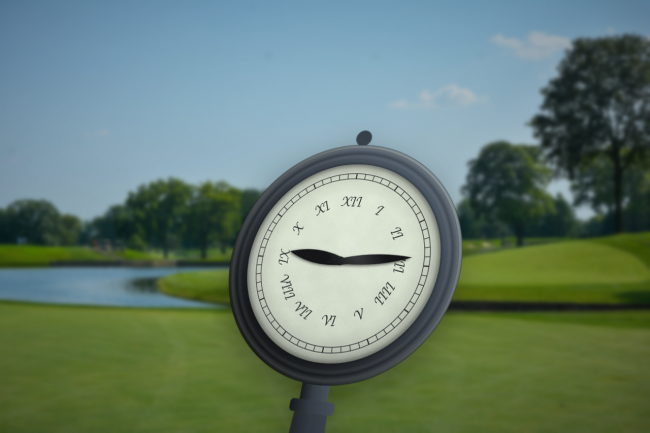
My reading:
9 h 14 min
